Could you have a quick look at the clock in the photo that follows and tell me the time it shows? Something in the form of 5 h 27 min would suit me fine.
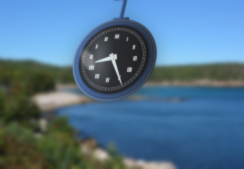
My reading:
8 h 25 min
